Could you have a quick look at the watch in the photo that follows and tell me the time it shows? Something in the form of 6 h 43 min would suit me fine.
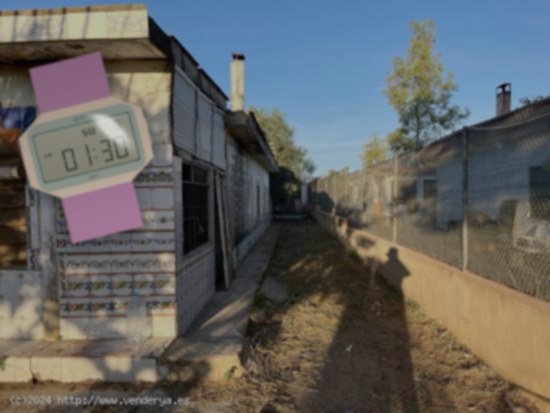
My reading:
1 h 30 min
